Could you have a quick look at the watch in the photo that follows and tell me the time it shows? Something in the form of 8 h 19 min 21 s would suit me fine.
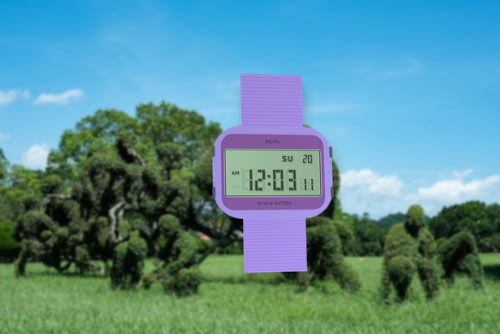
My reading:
12 h 03 min 11 s
